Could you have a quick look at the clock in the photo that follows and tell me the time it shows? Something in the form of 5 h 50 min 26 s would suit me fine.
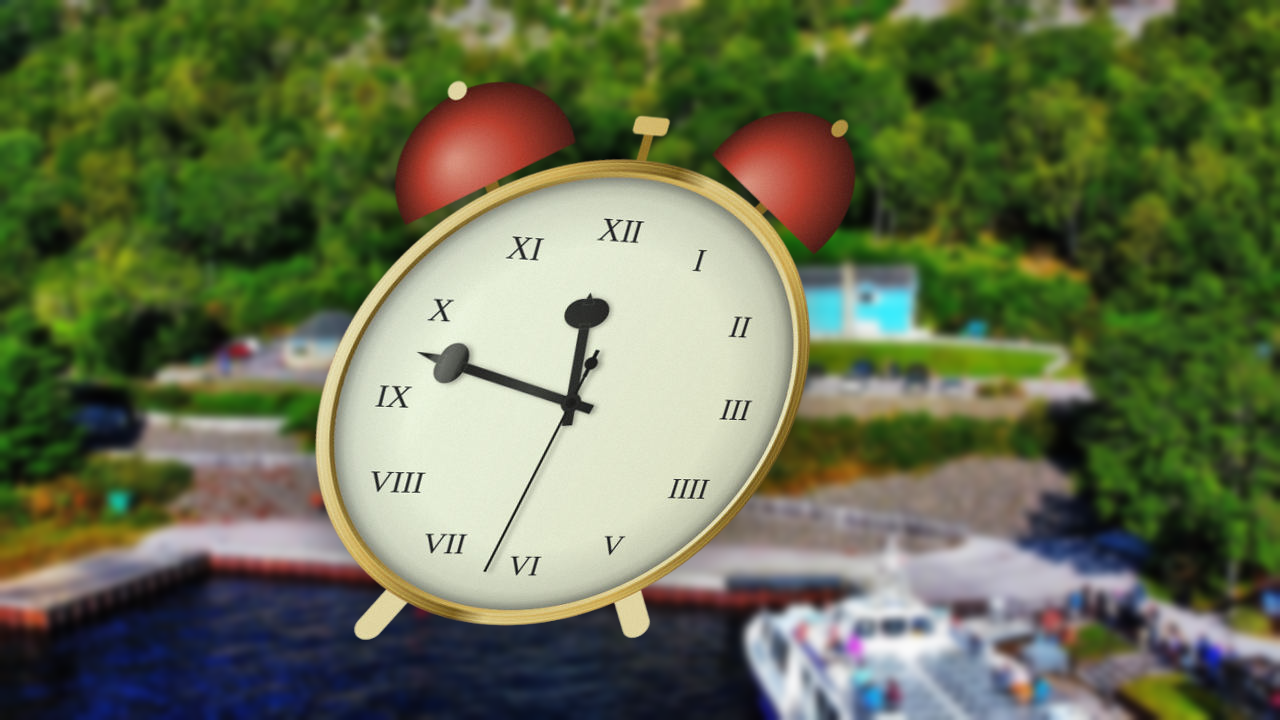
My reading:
11 h 47 min 32 s
